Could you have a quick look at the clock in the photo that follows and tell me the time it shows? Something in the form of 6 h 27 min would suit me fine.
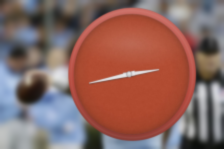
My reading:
2 h 43 min
